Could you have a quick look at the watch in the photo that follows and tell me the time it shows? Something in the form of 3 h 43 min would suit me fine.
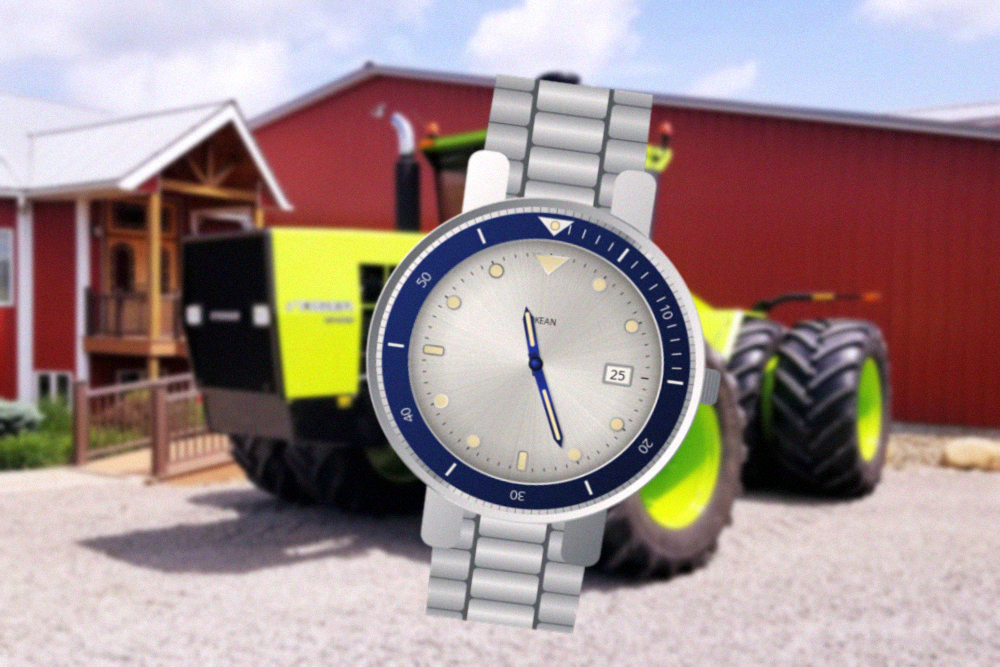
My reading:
11 h 26 min
